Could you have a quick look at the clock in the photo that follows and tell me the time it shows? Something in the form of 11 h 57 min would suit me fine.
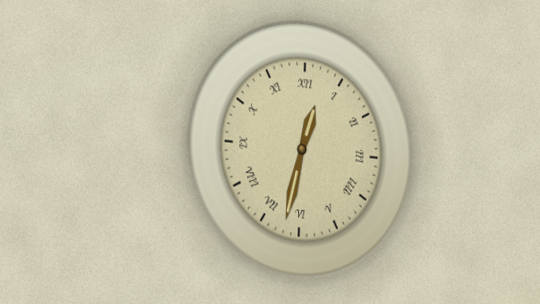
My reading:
12 h 32 min
